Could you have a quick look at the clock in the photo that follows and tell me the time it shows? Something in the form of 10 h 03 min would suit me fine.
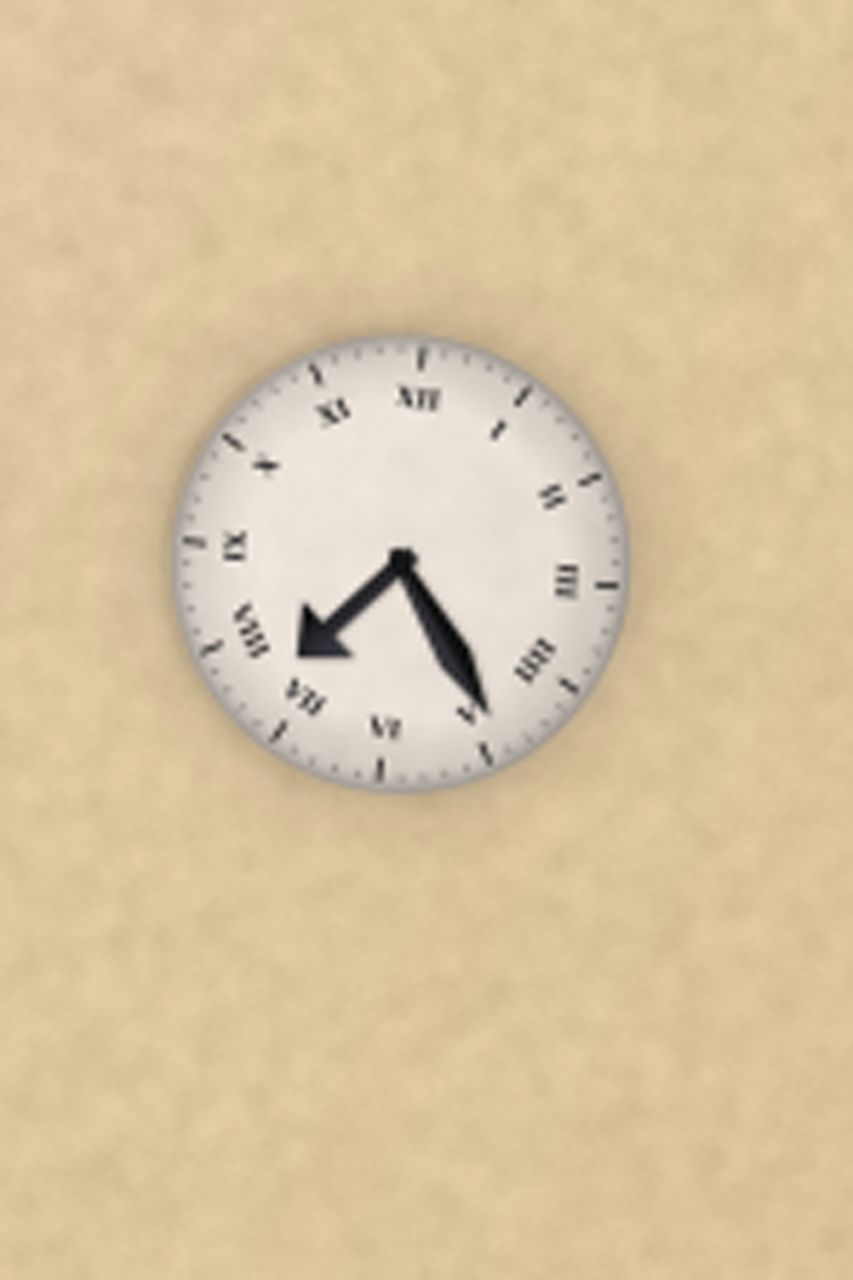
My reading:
7 h 24 min
